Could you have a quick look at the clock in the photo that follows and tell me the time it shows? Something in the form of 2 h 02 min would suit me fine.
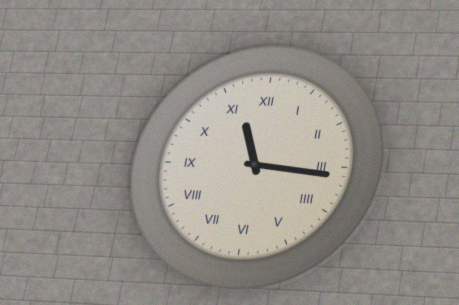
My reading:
11 h 16 min
